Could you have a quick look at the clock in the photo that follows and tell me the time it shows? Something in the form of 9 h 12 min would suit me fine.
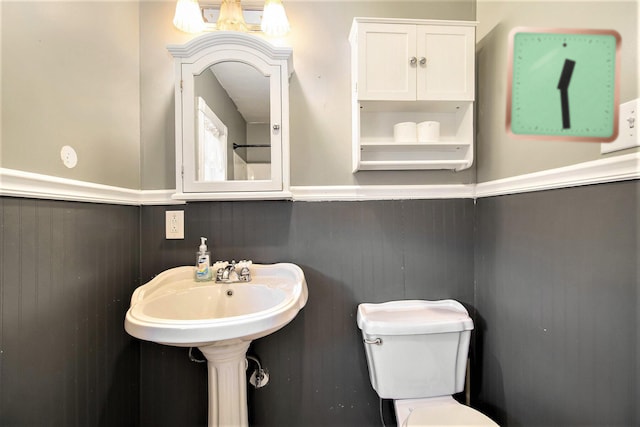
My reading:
12 h 29 min
